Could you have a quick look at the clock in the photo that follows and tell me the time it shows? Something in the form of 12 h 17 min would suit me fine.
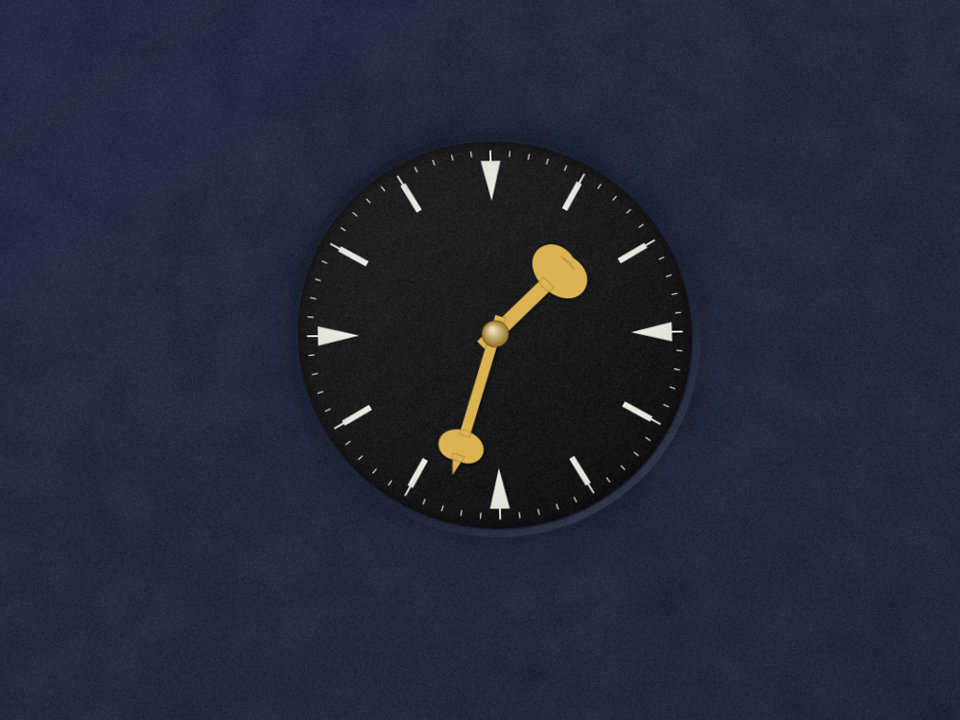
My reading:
1 h 33 min
